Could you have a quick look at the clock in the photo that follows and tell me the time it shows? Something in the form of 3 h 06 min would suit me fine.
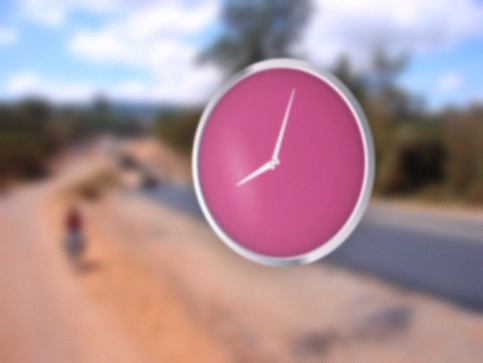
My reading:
8 h 03 min
